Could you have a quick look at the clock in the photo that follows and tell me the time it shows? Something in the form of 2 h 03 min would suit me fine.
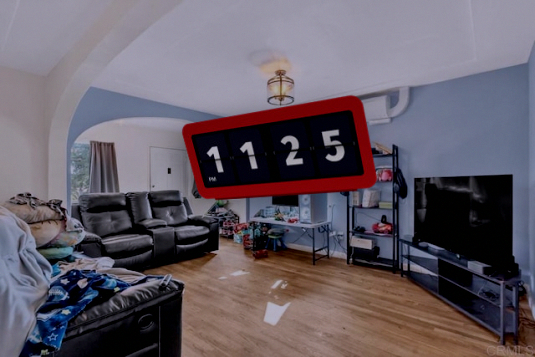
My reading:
11 h 25 min
